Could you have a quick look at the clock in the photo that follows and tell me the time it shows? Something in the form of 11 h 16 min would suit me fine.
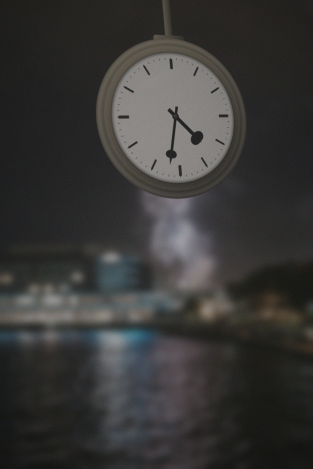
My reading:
4 h 32 min
